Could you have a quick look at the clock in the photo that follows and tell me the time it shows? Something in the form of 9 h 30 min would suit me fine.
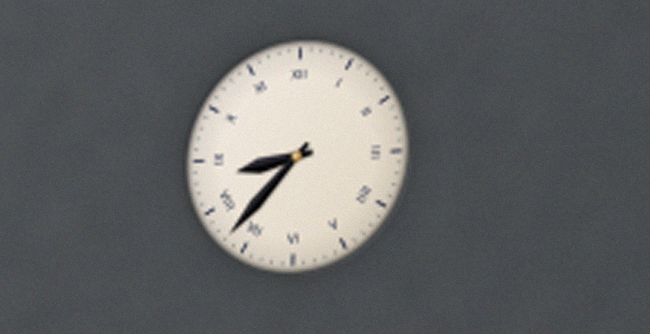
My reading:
8 h 37 min
